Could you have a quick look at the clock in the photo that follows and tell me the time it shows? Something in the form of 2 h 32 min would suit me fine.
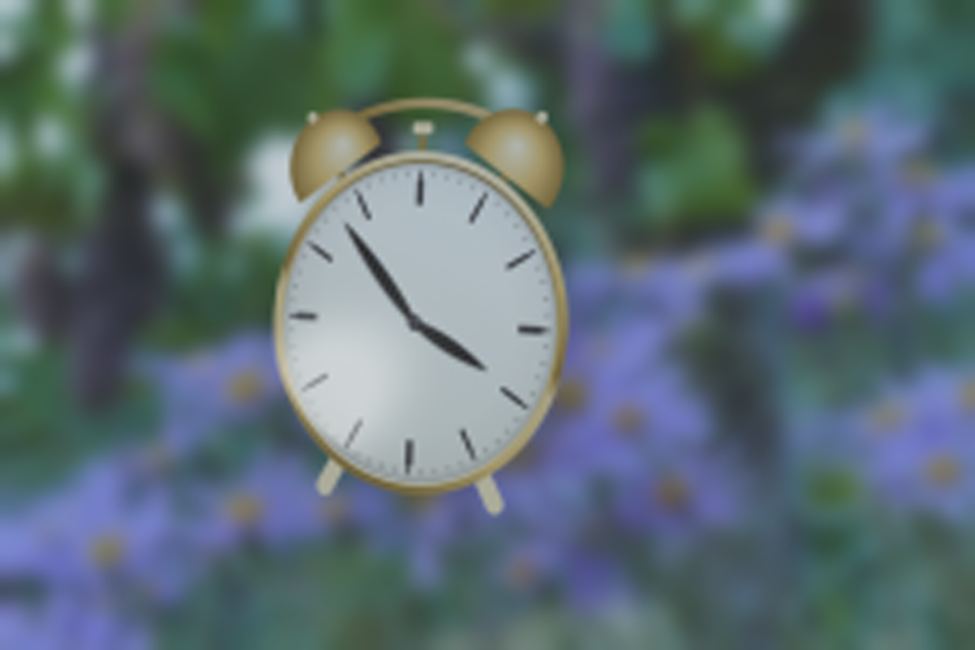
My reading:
3 h 53 min
